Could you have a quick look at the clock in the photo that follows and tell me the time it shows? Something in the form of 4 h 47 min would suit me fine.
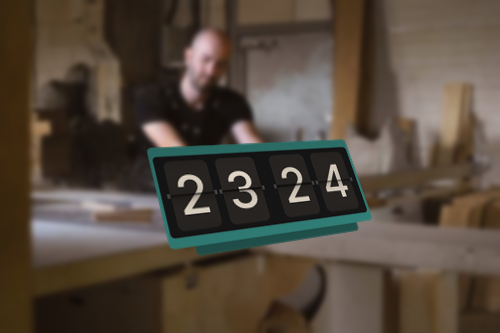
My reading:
23 h 24 min
